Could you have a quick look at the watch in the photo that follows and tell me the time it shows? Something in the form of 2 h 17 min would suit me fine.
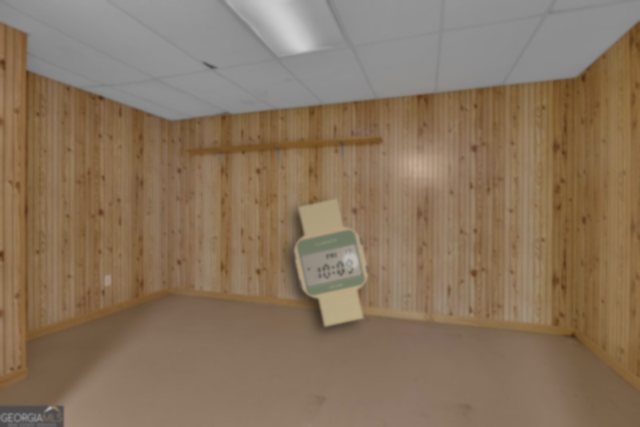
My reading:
10 h 09 min
